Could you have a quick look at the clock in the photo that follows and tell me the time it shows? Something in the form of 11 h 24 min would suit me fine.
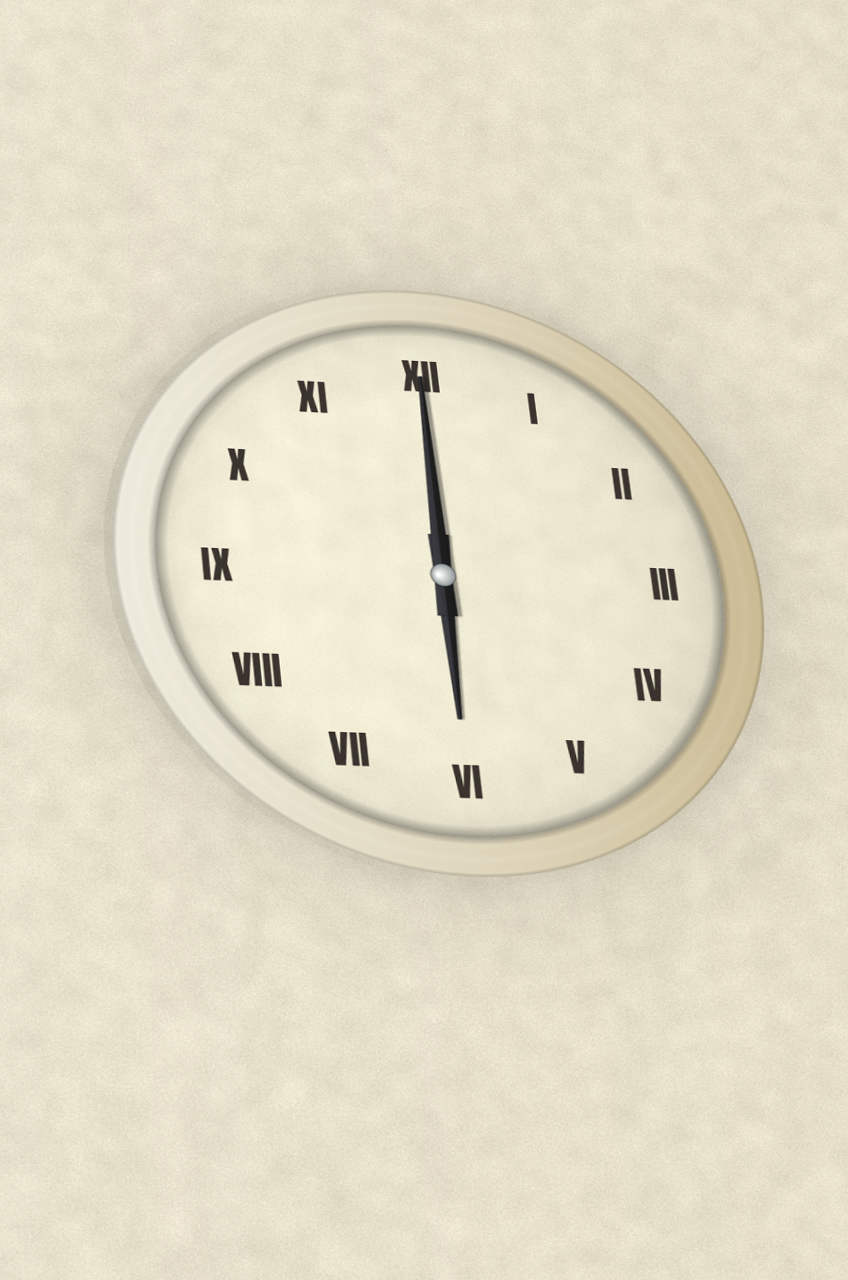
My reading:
6 h 00 min
